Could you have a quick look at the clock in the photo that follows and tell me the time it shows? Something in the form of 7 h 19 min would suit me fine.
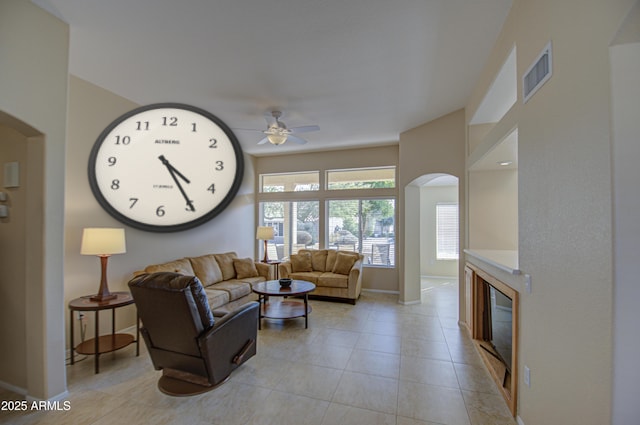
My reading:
4 h 25 min
